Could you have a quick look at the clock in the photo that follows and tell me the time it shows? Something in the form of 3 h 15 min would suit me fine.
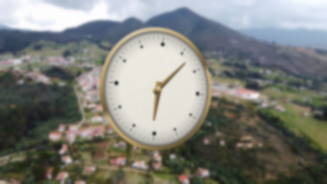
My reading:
6 h 07 min
